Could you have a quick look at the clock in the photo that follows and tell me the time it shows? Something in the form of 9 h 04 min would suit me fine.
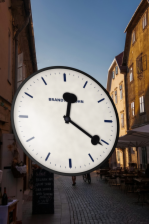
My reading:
12 h 21 min
